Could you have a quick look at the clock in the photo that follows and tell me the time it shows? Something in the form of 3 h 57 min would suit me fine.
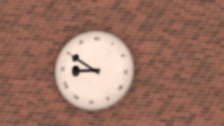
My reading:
8 h 50 min
